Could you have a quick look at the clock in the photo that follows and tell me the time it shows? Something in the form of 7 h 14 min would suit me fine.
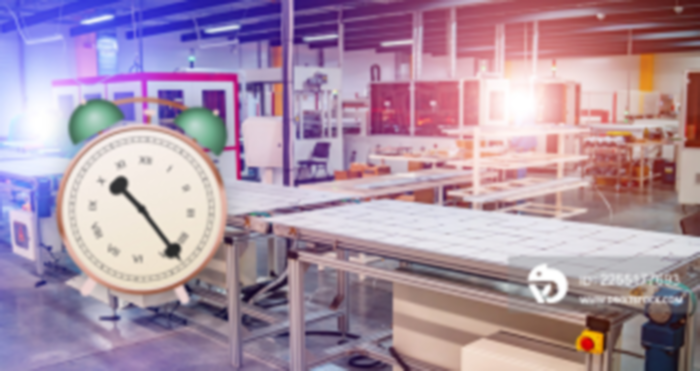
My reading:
10 h 23 min
